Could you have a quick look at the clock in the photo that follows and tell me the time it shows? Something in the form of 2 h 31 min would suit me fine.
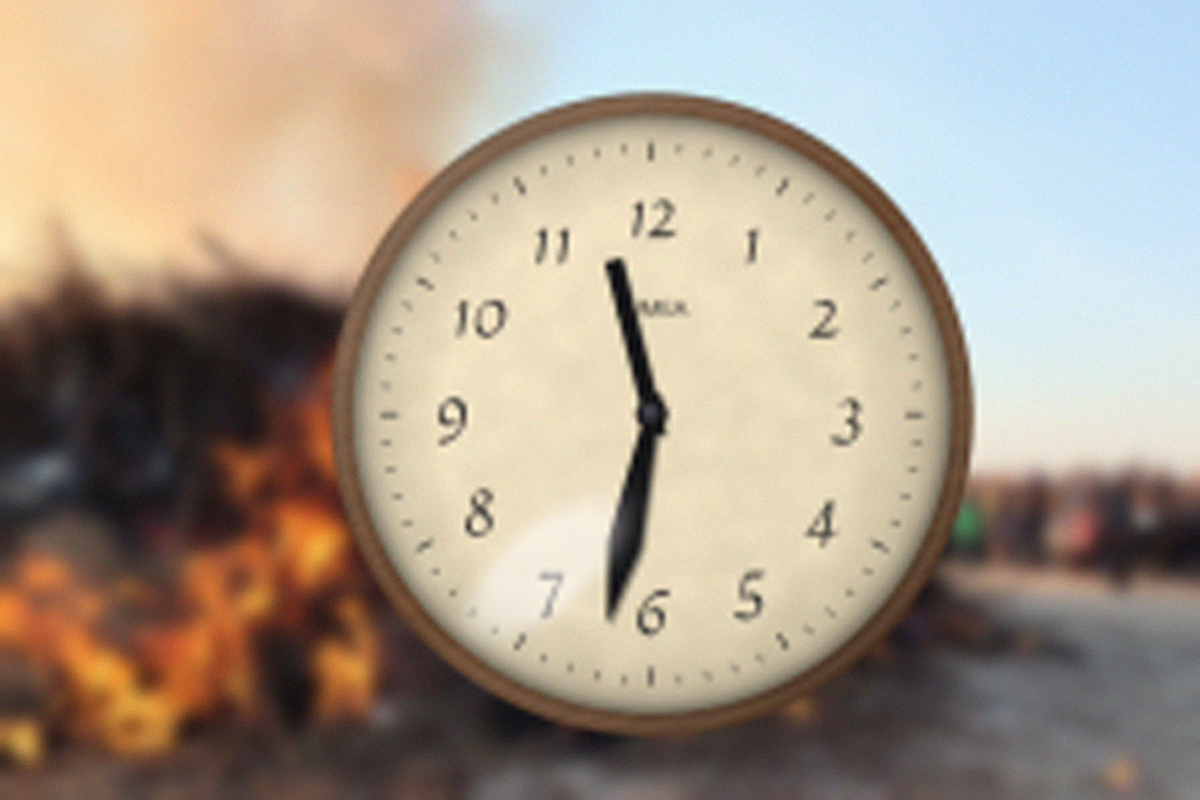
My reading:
11 h 32 min
